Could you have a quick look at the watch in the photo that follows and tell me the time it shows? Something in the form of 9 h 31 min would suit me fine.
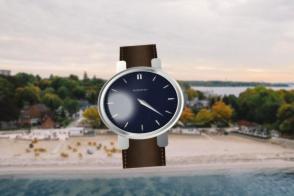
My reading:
4 h 22 min
